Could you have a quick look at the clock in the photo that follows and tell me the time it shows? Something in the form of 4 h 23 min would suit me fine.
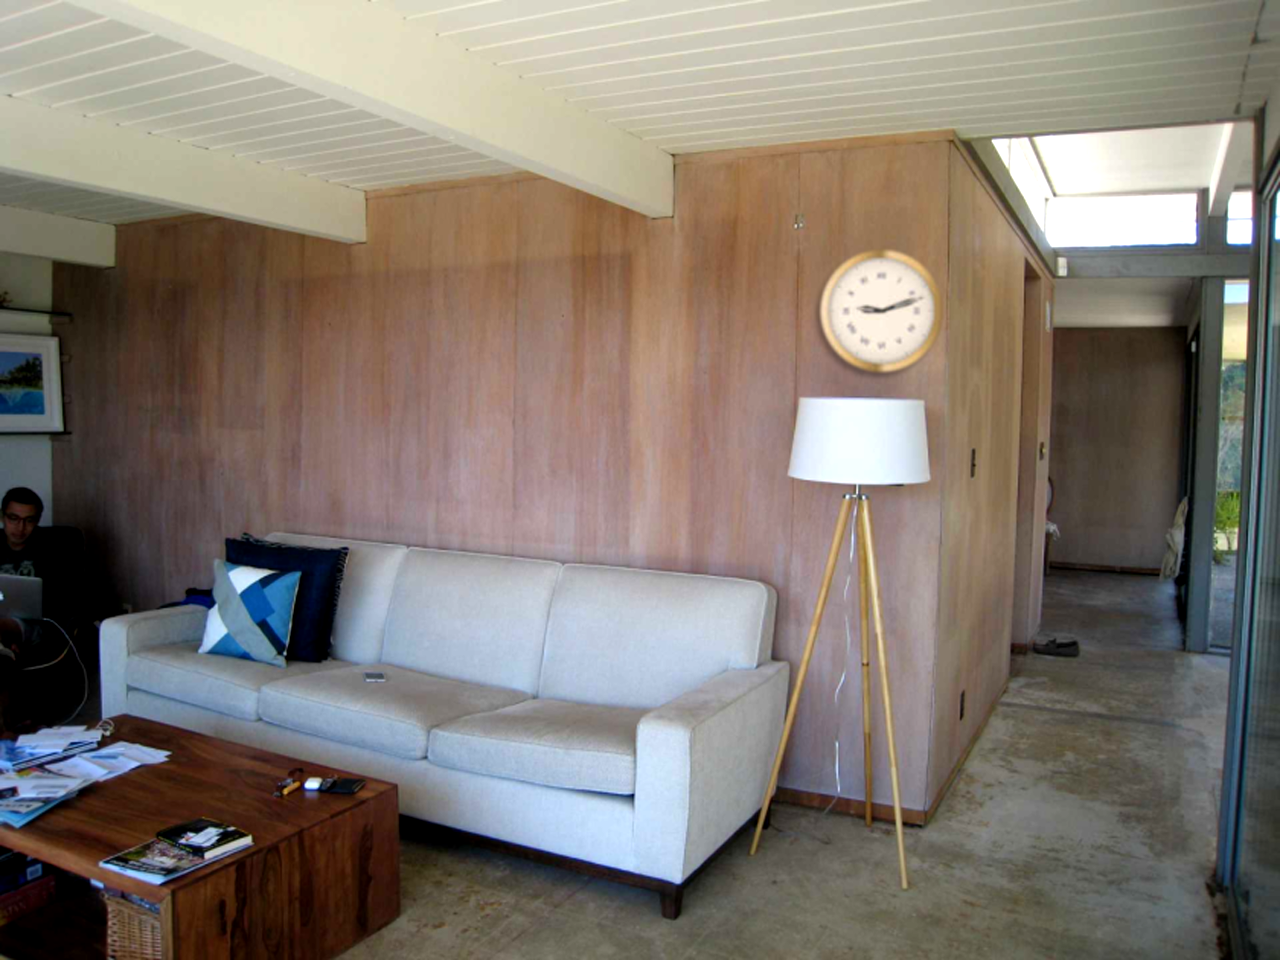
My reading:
9 h 12 min
